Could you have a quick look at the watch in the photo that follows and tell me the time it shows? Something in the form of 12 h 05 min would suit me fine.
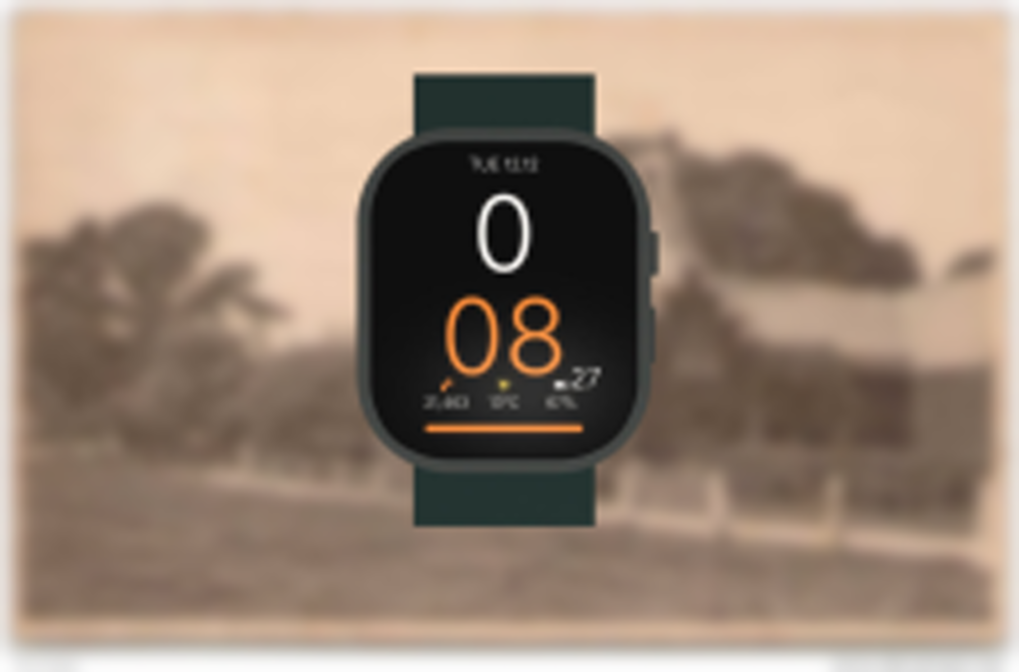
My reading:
0 h 08 min
